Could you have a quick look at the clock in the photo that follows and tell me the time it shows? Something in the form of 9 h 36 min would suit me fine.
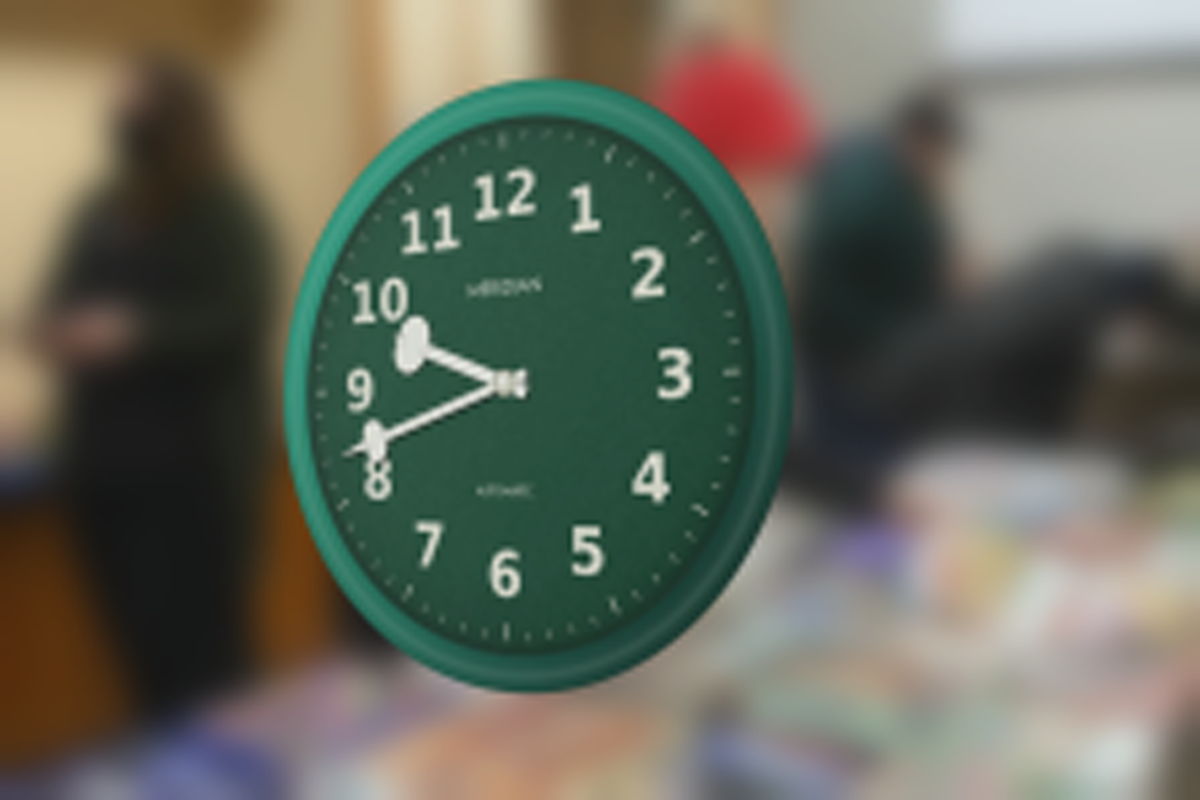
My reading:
9 h 42 min
